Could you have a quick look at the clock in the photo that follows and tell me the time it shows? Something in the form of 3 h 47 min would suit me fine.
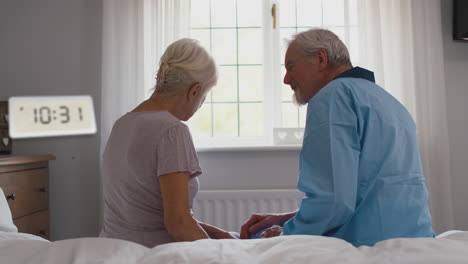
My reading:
10 h 31 min
